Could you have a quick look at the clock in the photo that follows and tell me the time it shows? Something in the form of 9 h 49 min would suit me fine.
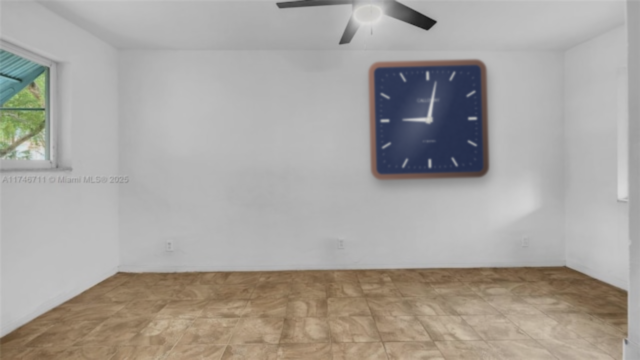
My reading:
9 h 02 min
